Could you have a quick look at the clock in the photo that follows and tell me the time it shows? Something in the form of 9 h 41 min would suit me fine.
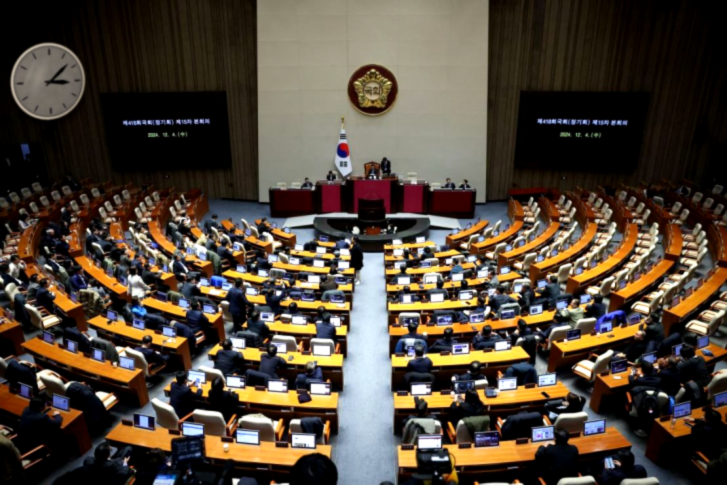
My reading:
3 h 08 min
